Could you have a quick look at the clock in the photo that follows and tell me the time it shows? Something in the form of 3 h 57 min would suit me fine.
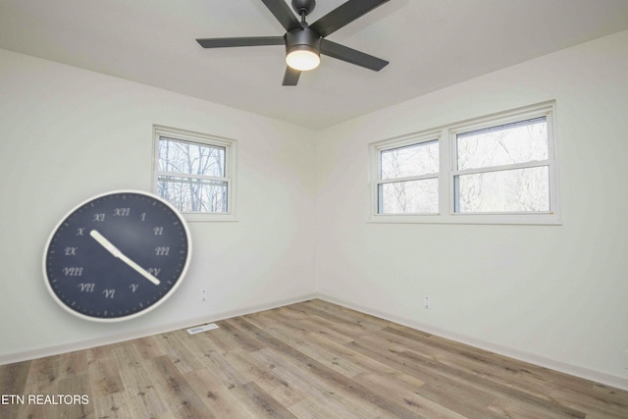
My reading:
10 h 21 min
